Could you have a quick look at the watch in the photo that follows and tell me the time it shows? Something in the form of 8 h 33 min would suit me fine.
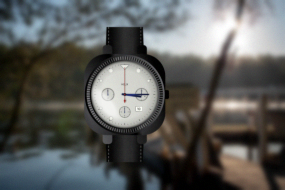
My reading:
3 h 15 min
